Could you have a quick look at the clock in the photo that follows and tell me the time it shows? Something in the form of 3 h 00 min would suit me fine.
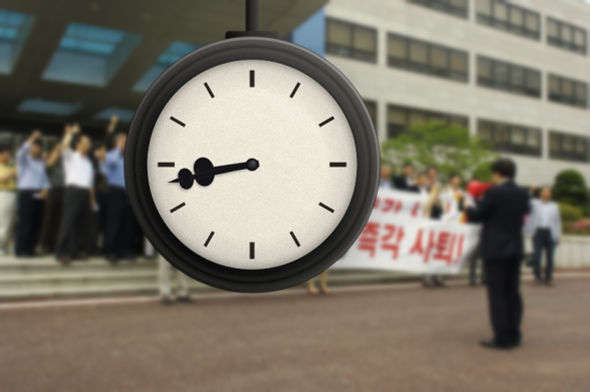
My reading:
8 h 43 min
